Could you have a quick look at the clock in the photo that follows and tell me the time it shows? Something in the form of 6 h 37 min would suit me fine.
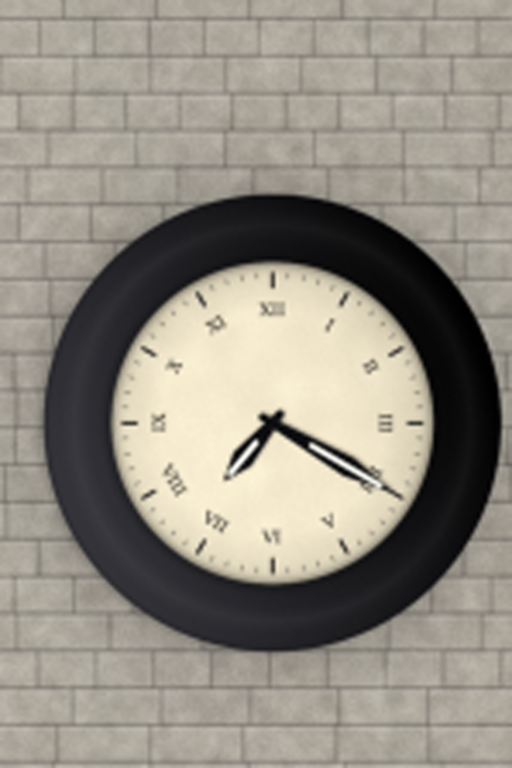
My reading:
7 h 20 min
